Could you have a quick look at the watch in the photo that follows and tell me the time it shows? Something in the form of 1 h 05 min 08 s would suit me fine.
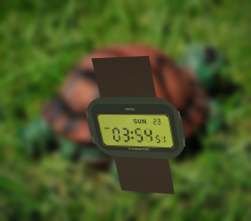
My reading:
3 h 54 min 51 s
